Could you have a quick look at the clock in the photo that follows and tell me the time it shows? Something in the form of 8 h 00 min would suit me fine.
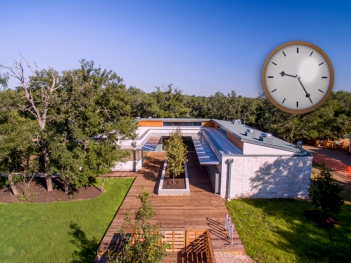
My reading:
9 h 25 min
